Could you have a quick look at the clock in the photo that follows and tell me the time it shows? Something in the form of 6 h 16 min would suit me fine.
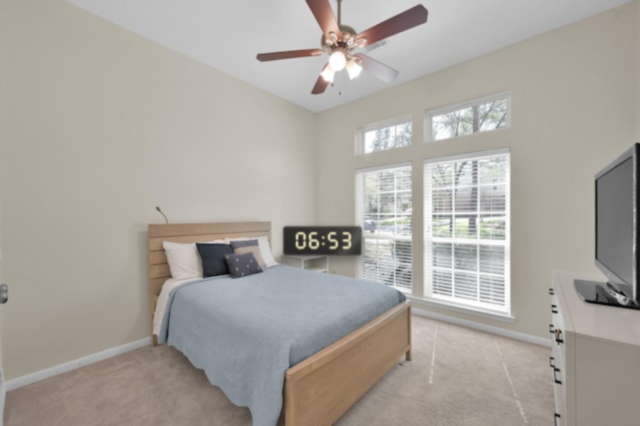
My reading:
6 h 53 min
